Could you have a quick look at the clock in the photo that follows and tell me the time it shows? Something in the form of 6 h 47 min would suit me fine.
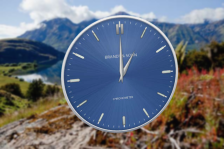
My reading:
1 h 00 min
